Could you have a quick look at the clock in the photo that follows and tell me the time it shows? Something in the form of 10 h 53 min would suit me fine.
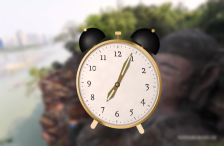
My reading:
7 h 04 min
